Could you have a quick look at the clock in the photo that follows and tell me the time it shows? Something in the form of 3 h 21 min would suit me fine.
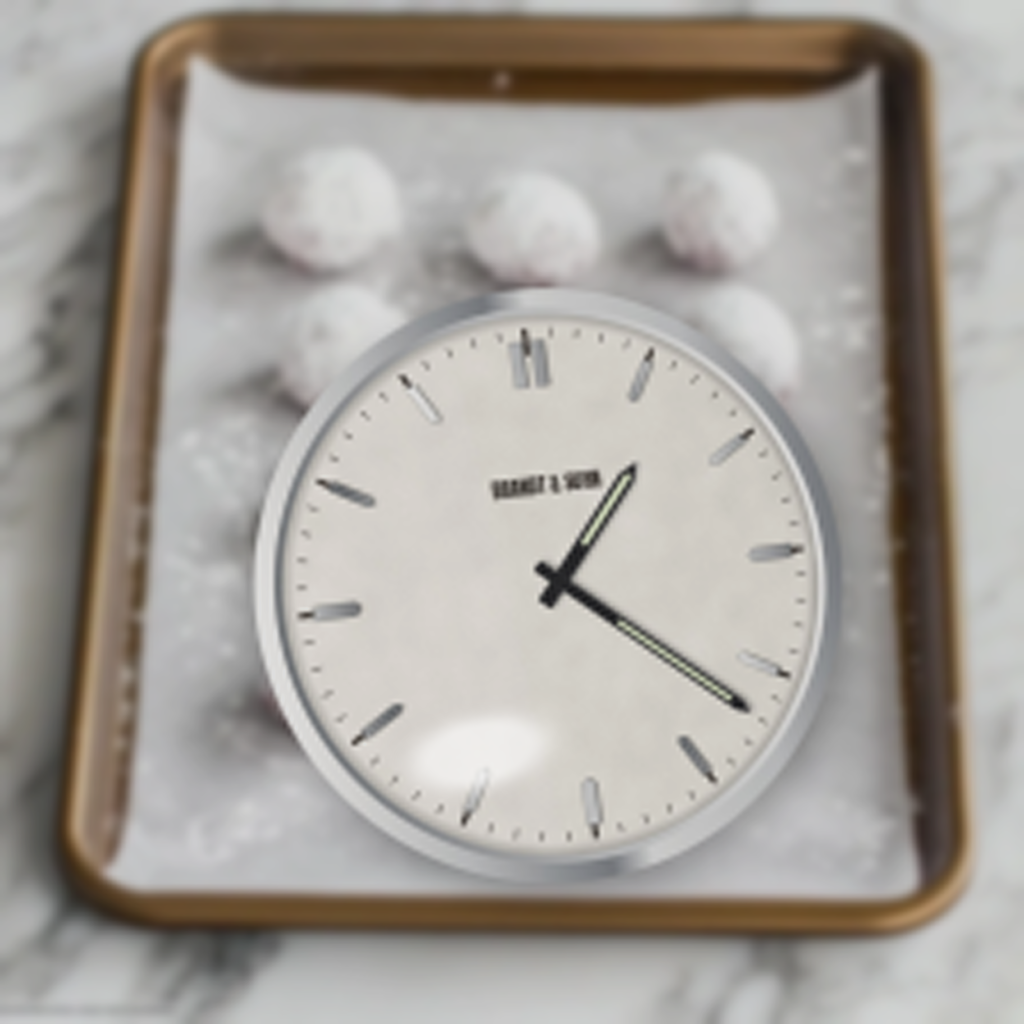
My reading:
1 h 22 min
